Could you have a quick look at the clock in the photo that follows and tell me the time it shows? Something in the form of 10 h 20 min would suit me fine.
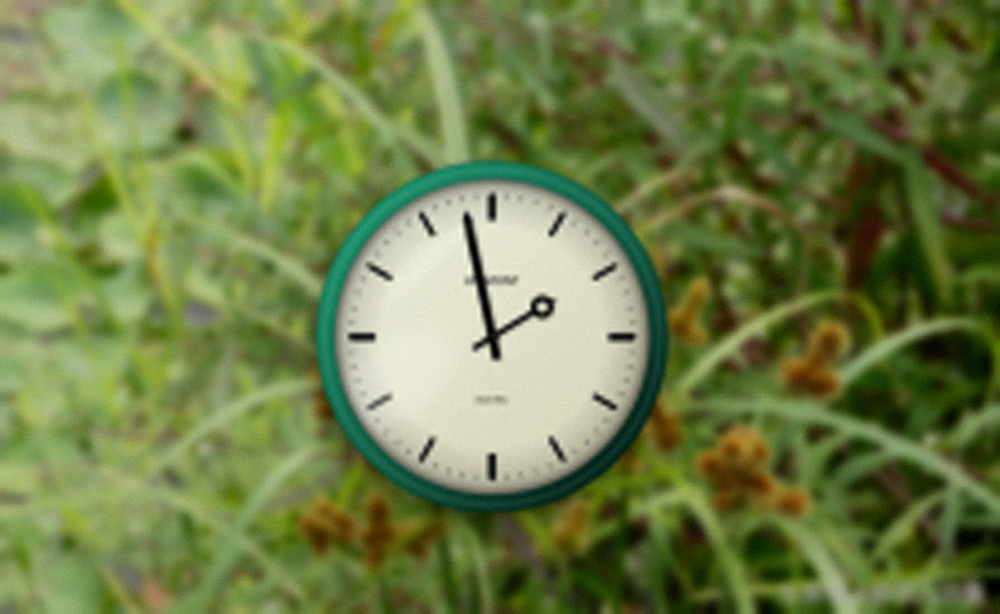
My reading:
1 h 58 min
